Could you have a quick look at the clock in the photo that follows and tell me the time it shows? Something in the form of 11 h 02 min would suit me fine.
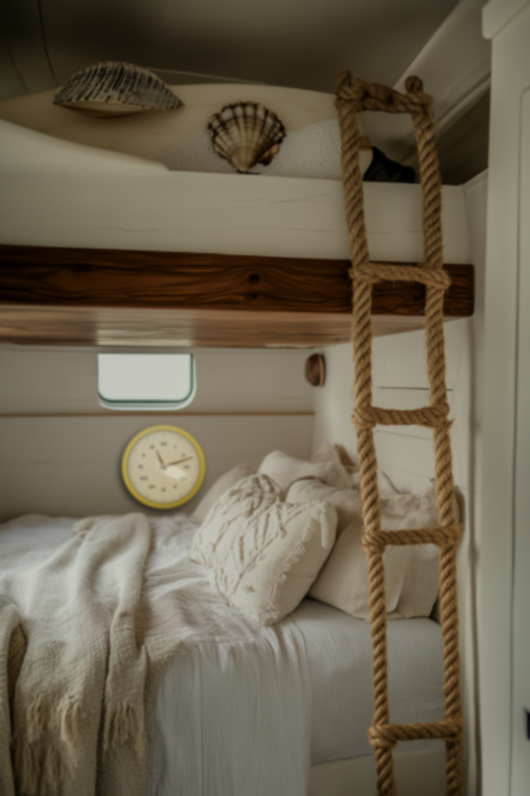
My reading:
11 h 12 min
